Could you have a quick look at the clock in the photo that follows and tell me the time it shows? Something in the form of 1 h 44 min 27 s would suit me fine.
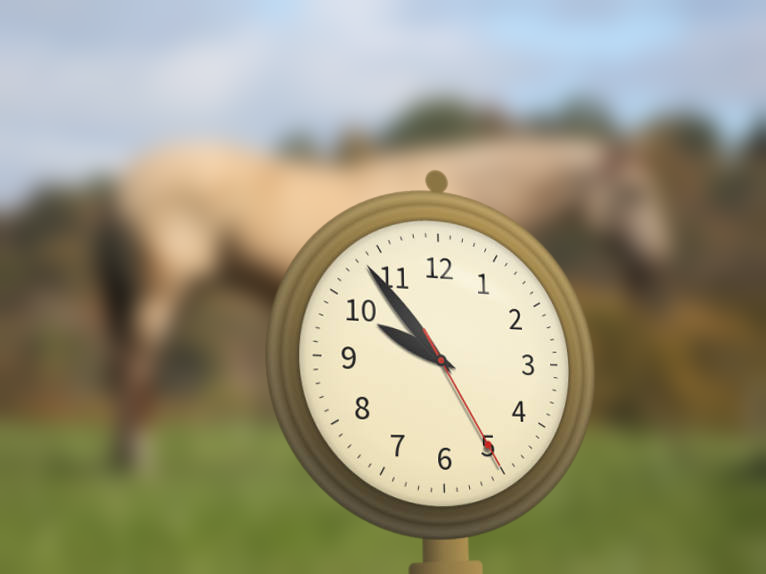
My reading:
9 h 53 min 25 s
